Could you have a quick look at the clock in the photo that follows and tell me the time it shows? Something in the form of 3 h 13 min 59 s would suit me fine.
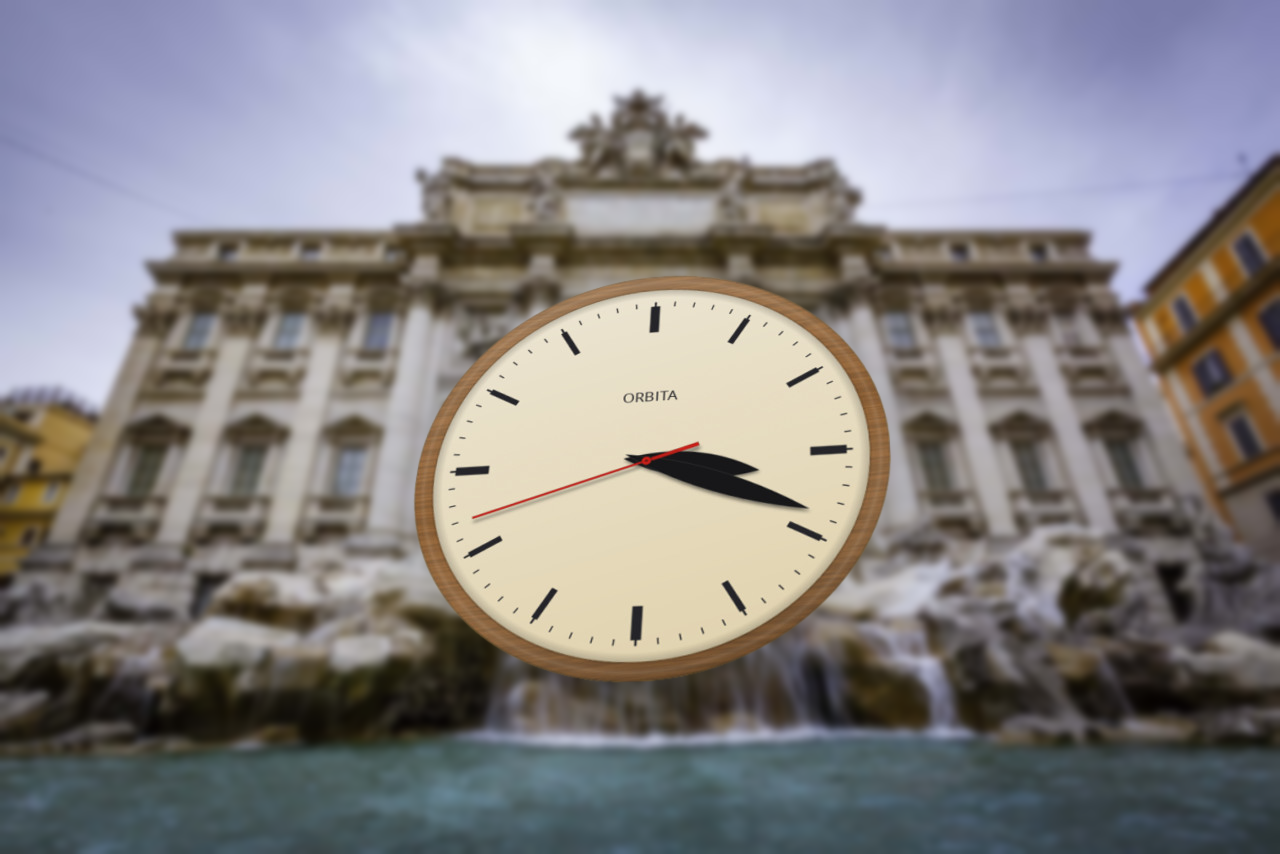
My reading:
3 h 18 min 42 s
